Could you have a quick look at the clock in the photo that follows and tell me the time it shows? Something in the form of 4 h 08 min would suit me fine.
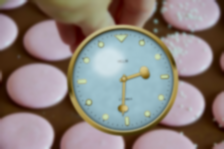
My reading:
2 h 31 min
